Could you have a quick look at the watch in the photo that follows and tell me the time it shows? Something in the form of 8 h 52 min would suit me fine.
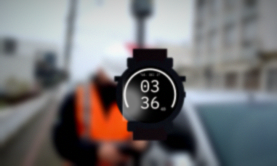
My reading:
3 h 36 min
